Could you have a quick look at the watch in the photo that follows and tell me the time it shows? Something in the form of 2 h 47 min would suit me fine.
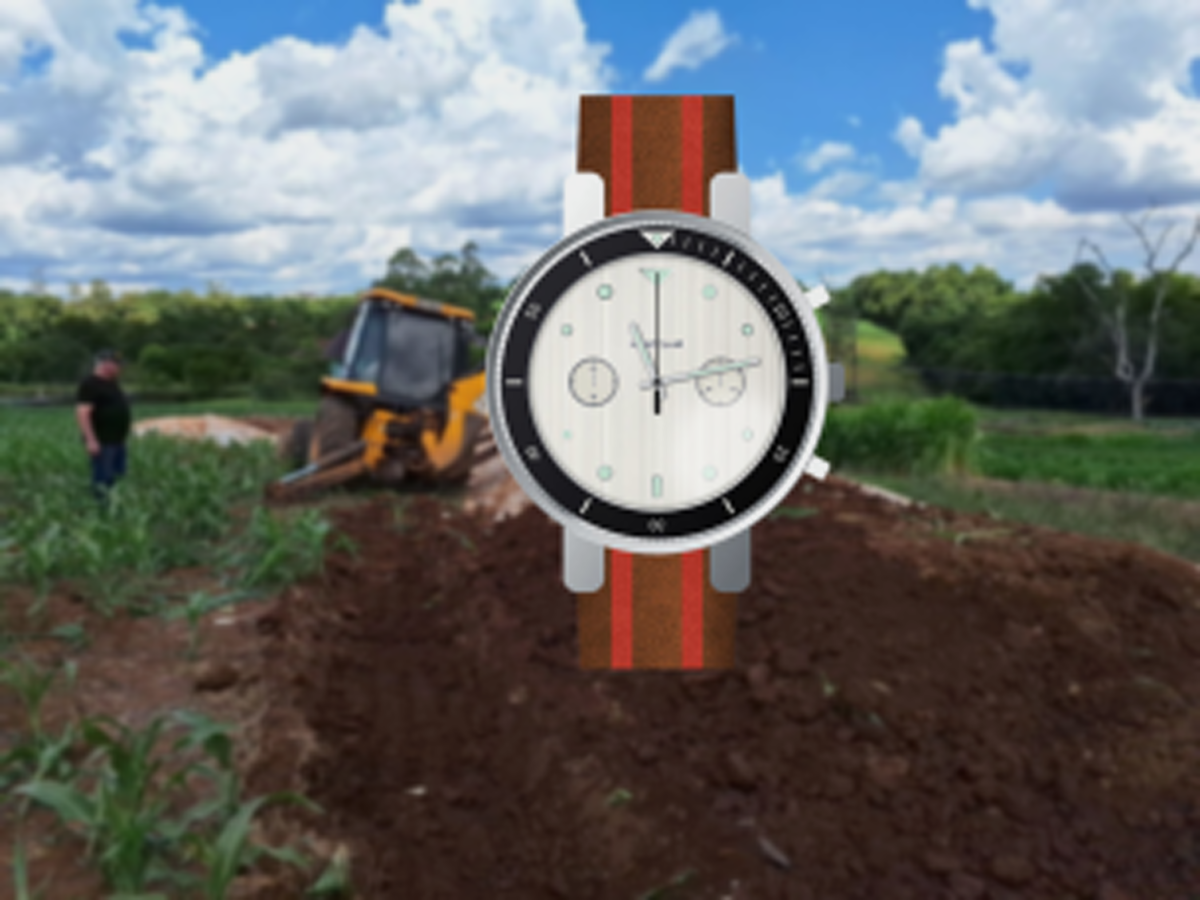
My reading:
11 h 13 min
